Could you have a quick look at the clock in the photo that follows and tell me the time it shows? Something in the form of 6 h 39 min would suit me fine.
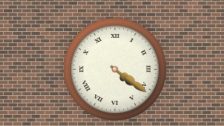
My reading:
4 h 21 min
